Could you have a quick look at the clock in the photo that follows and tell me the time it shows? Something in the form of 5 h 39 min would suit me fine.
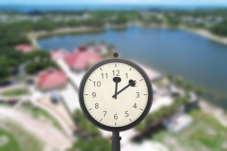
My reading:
12 h 09 min
